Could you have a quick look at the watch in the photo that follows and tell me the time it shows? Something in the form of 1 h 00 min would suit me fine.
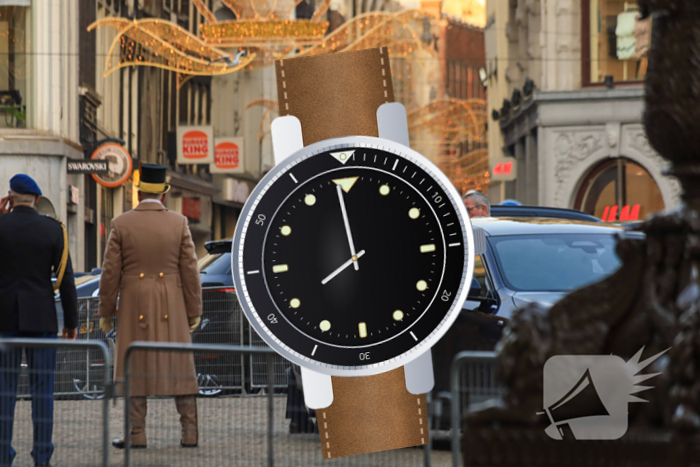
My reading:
7 h 59 min
